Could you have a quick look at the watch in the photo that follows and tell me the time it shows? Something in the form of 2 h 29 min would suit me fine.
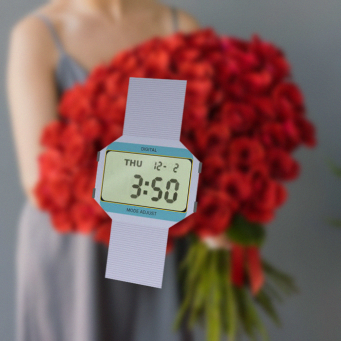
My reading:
3 h 50 min
